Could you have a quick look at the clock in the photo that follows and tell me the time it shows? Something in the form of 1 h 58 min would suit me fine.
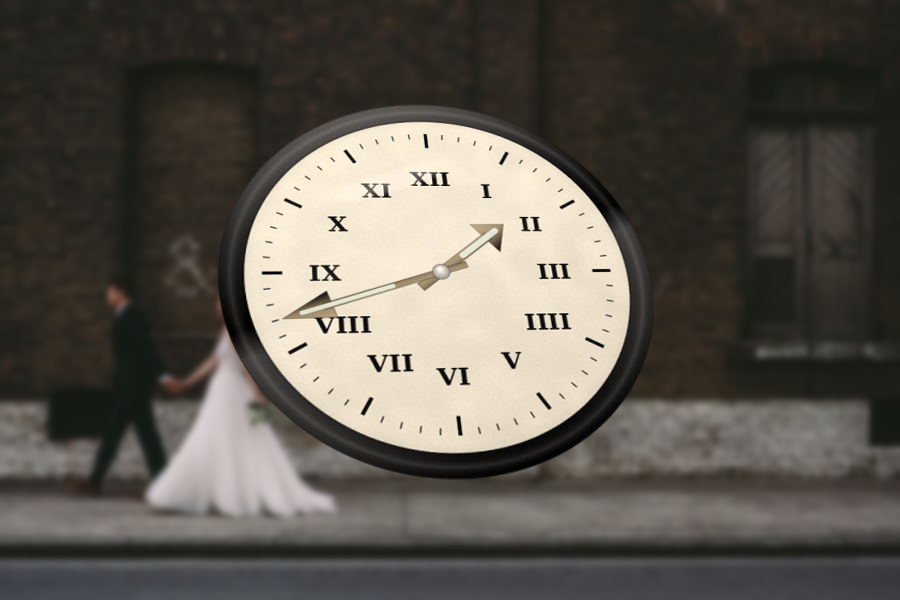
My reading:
1 h 42 min
